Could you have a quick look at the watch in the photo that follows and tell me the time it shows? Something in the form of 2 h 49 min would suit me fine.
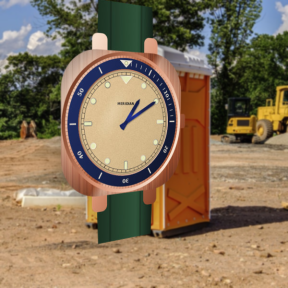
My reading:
1 h 10 min
